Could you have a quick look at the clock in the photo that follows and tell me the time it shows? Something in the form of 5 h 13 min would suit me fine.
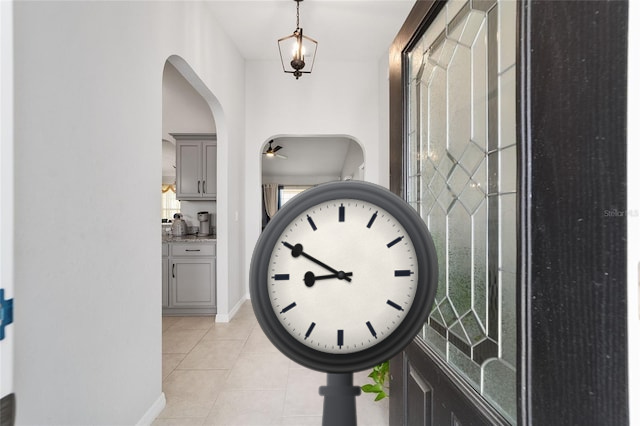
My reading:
8 h 50 min
